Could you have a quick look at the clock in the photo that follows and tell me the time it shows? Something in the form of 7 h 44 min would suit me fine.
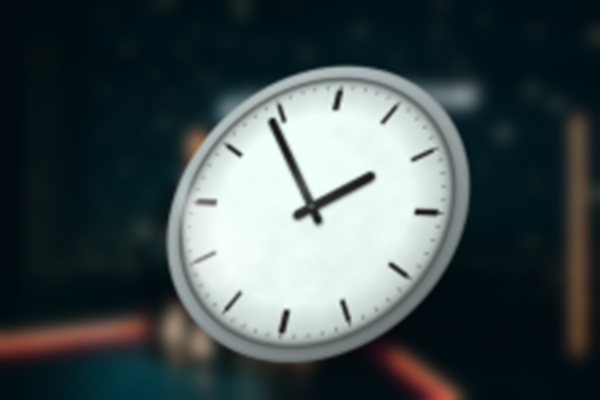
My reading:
1 h 54 min
